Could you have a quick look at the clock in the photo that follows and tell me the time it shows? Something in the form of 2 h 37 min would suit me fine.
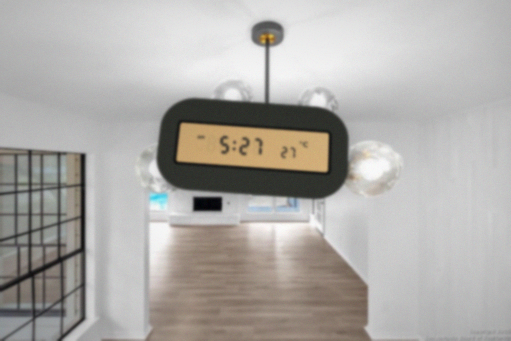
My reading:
5 h 27 min
